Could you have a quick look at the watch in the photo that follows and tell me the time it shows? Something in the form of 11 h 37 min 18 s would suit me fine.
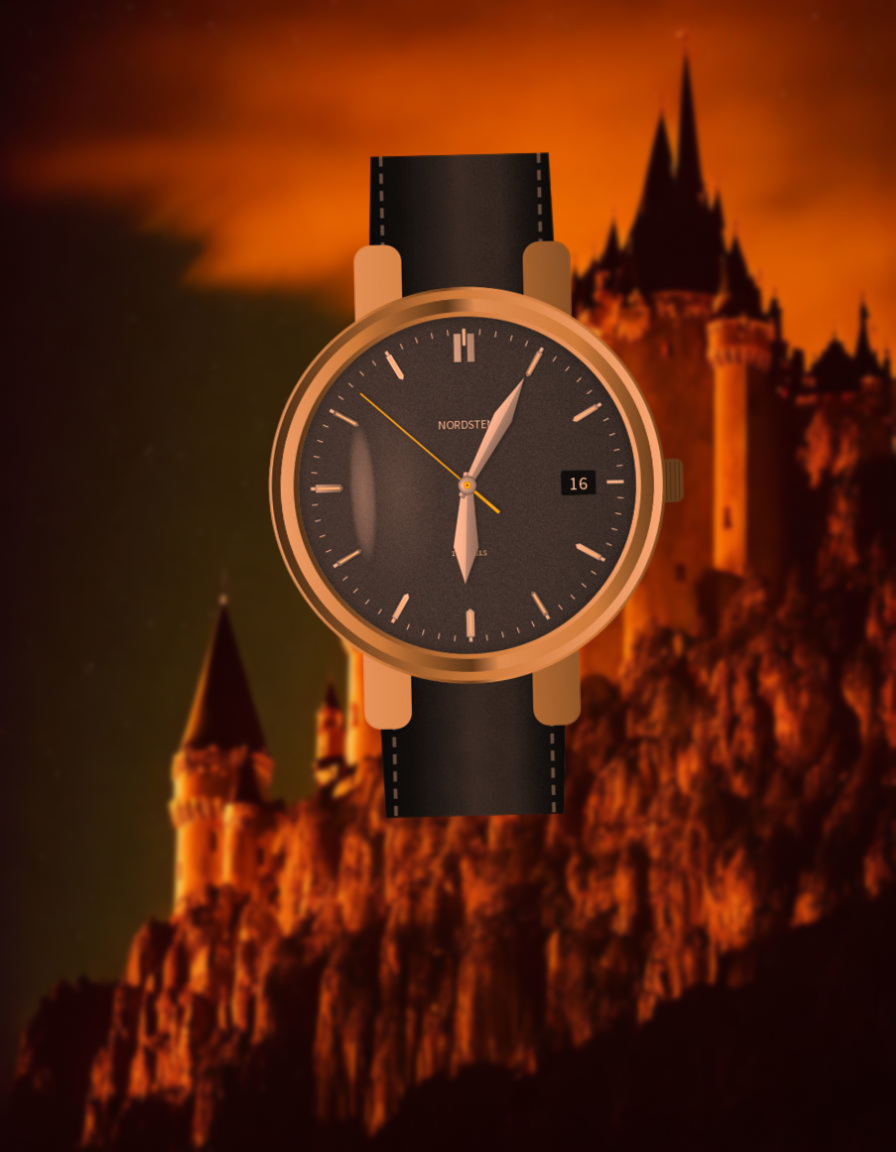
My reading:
6 h 04 min 52 s
